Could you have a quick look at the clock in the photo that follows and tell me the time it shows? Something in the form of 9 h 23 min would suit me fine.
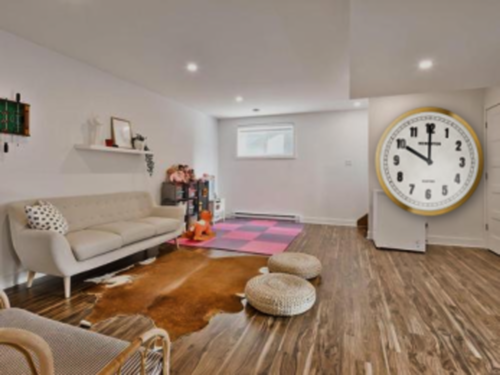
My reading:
10 h 00 min
